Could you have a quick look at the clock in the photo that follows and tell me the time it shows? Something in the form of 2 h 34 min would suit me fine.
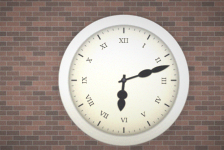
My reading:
6 h 12 min
